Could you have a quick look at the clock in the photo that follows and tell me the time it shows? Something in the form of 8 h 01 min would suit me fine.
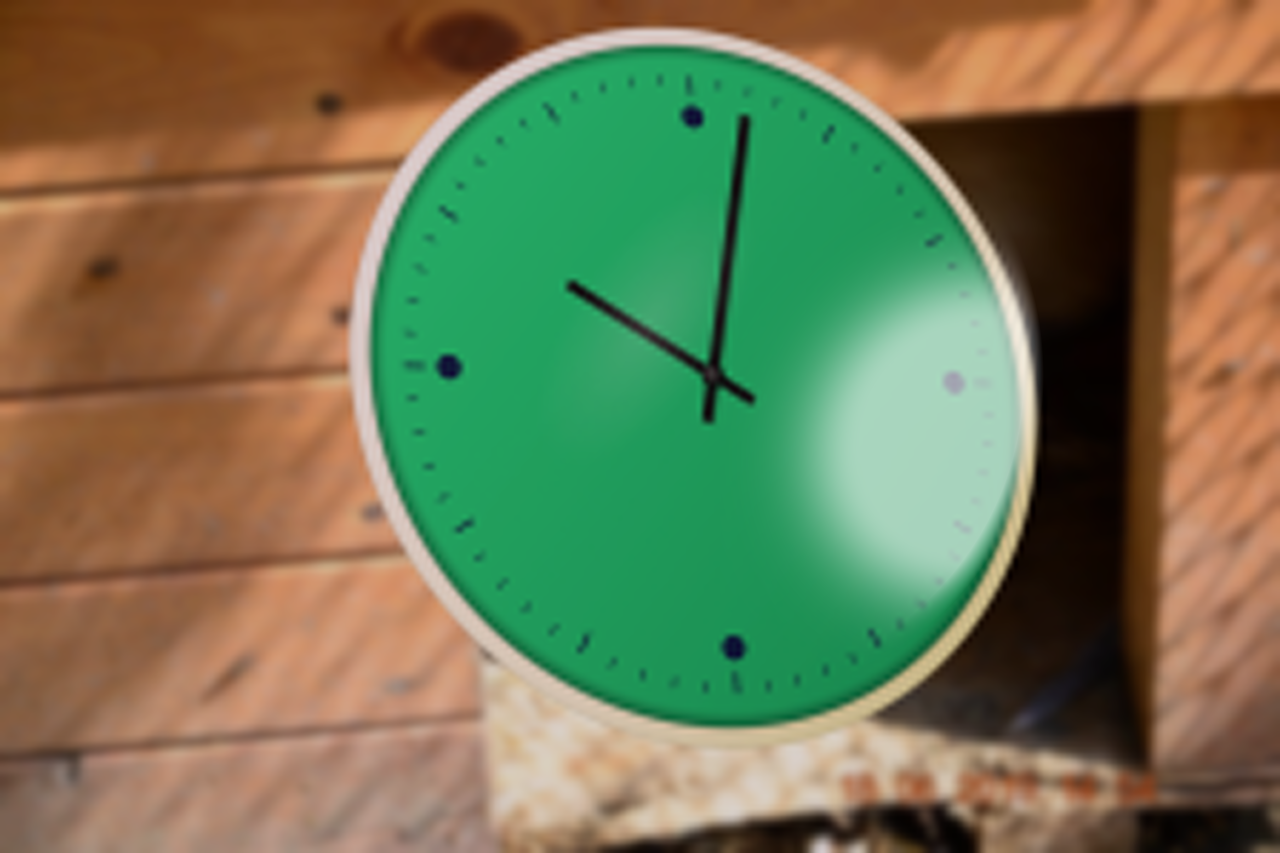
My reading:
10 h 02 min
